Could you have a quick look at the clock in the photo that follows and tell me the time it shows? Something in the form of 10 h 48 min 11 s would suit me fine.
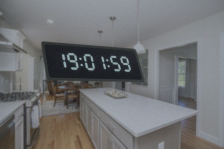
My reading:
19 h 01 min 59 s
